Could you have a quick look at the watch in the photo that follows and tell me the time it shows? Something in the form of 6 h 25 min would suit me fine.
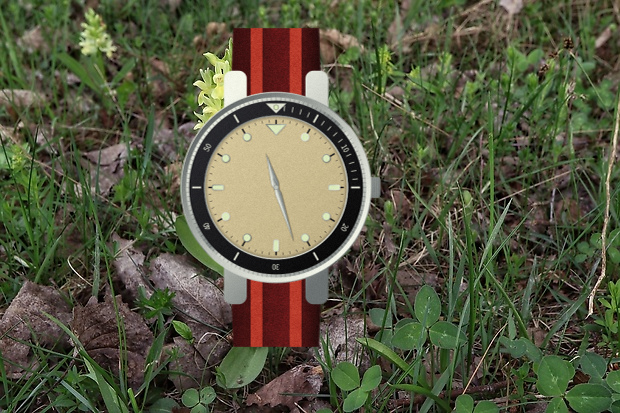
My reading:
11 h 27 min
